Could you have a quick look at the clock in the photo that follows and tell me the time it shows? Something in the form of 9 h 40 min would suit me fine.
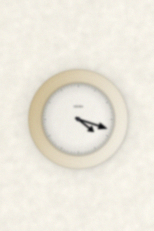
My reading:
4 h 18 min
